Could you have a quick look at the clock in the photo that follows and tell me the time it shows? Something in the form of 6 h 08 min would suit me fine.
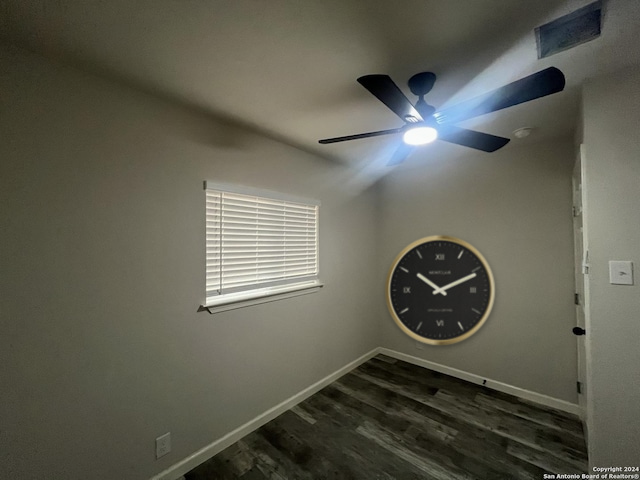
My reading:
10 h 11 min
